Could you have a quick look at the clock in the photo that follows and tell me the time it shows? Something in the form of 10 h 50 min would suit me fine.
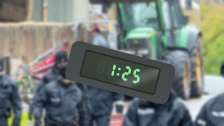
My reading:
1 h 25 min
